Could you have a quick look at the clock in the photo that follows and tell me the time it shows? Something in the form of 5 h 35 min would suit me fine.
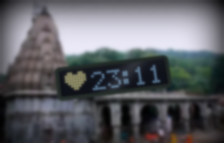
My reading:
23 h 11 min
